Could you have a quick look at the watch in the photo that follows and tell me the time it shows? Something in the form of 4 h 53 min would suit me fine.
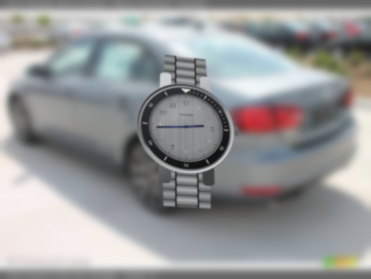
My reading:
2 h 44 min
